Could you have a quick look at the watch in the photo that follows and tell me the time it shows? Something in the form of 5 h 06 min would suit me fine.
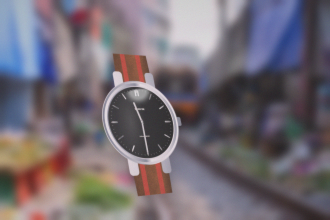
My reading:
11 h 30 min
